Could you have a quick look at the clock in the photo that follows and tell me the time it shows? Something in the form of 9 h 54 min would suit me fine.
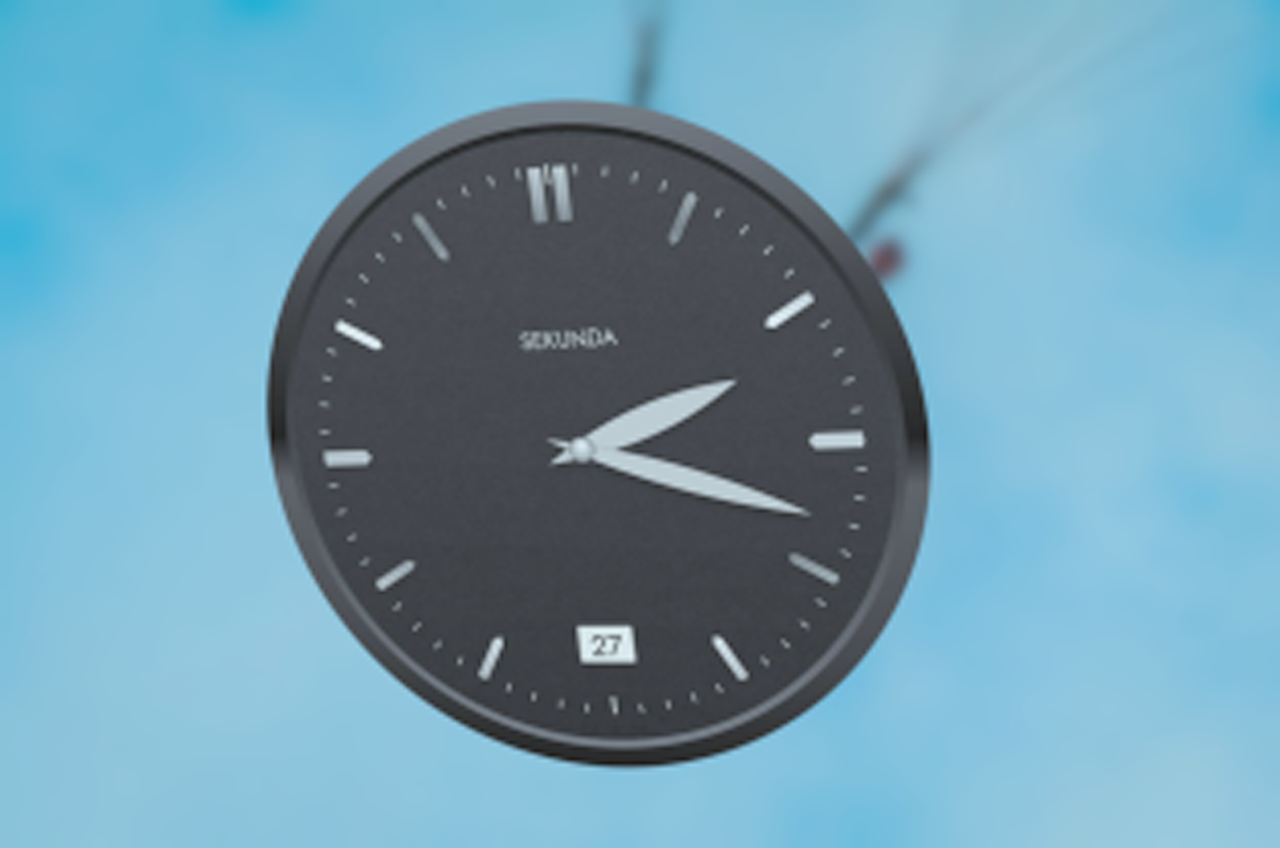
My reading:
2 h 18 min
